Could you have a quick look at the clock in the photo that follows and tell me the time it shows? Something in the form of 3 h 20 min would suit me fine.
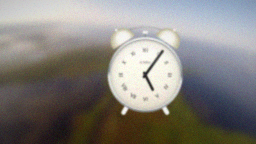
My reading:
5 h 06 min
